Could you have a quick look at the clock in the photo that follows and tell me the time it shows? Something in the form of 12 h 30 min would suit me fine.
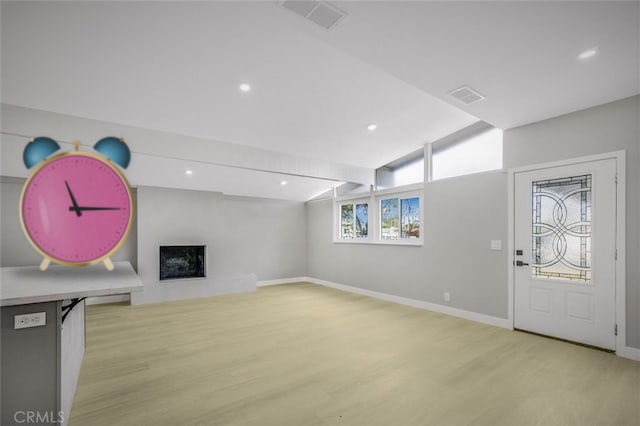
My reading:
11 h 15 min
